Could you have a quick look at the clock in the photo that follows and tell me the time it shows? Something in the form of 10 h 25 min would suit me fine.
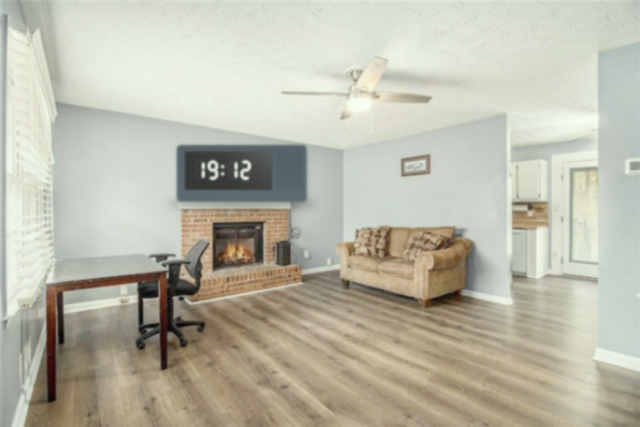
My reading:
19 h 12 min
